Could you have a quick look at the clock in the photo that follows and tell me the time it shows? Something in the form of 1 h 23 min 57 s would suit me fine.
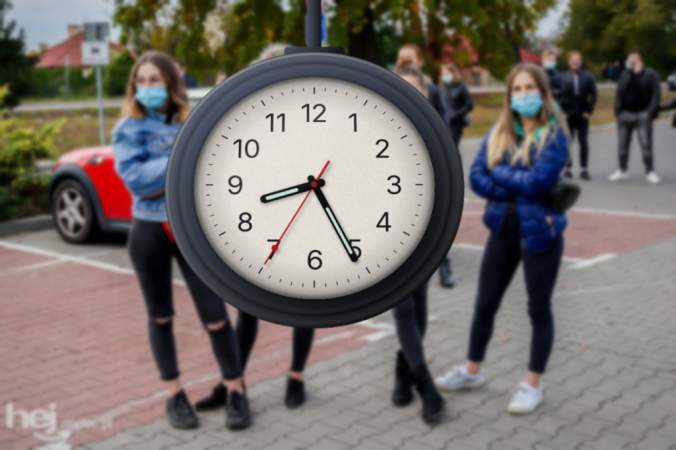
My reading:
8 h 25 min 35 s
